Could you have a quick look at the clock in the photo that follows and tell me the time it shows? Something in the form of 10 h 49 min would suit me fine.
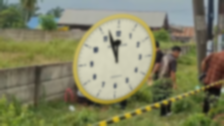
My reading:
11 h 57 min
